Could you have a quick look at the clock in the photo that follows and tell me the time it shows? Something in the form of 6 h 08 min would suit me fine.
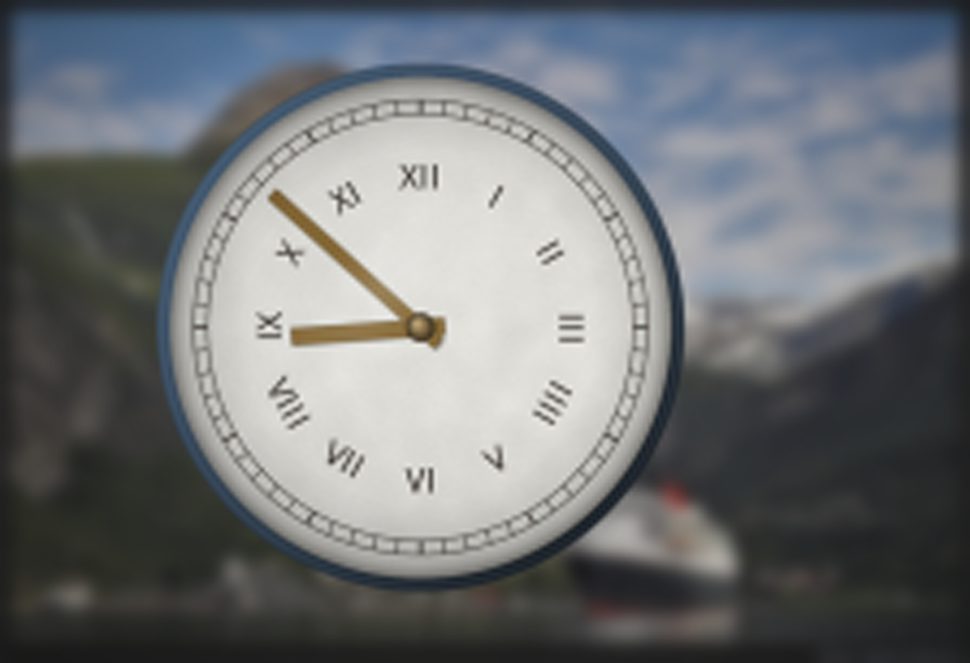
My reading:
8 h 52 min
